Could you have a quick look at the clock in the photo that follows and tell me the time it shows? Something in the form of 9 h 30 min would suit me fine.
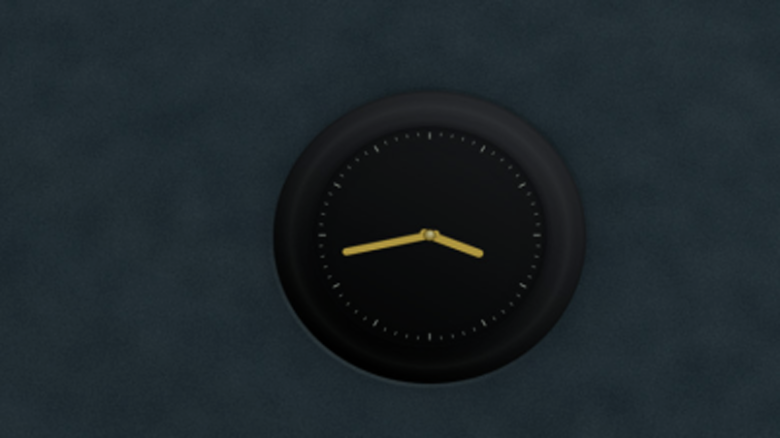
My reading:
3 h 43 min
